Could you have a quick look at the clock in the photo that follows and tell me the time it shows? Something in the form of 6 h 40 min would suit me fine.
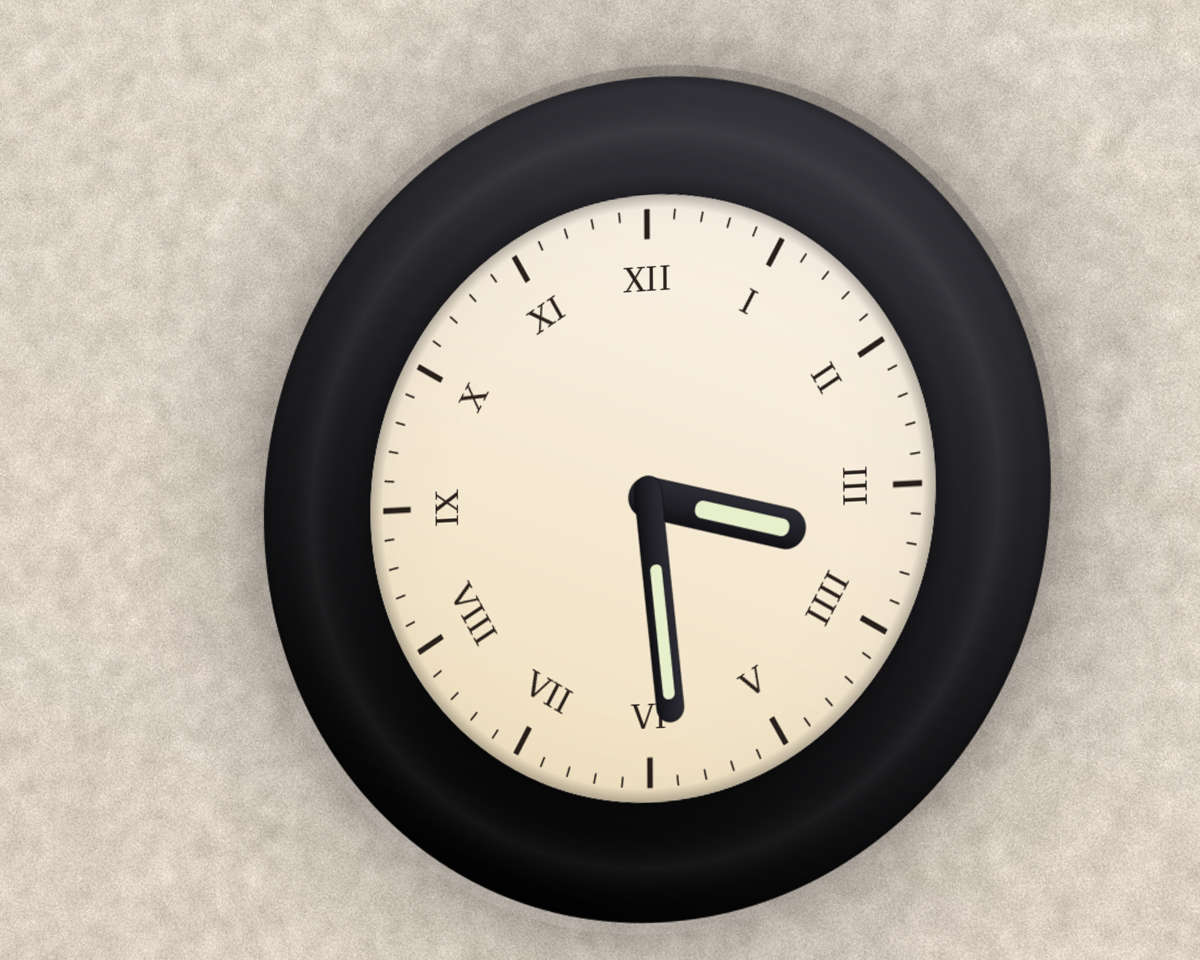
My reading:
3 h 29 min
